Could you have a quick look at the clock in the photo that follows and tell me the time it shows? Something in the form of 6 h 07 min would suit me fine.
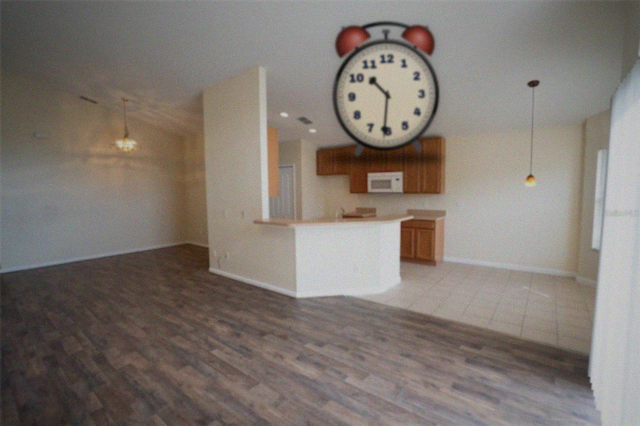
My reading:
10 h 31 min
